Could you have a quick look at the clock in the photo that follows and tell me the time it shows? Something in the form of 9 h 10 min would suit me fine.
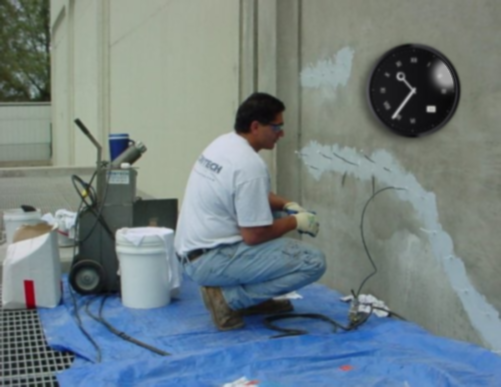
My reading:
10 h 36 min
